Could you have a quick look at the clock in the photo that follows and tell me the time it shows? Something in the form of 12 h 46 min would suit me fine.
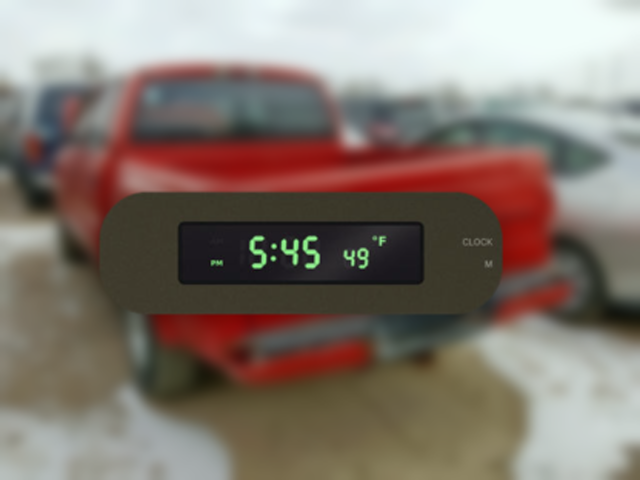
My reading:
5 h 45 min
